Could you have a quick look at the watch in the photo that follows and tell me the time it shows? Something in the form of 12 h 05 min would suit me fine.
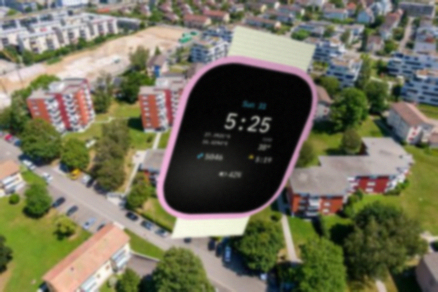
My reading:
5 h 25 min
